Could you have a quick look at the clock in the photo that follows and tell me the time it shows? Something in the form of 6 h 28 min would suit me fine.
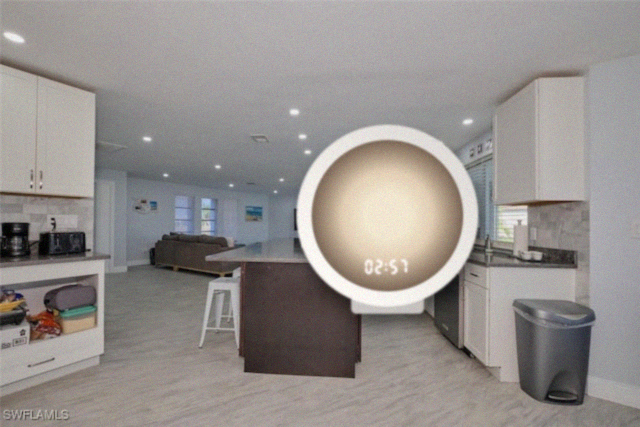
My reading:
2 h 57 min
